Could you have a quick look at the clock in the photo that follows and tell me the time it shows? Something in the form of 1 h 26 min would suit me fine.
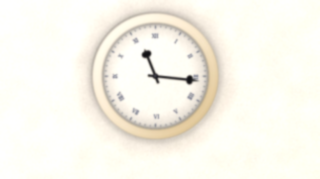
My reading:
11 h 16 min
